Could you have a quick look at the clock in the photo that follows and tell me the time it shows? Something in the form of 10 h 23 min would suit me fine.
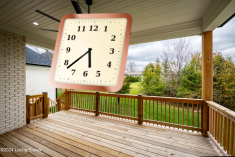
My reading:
5 h 38 min
